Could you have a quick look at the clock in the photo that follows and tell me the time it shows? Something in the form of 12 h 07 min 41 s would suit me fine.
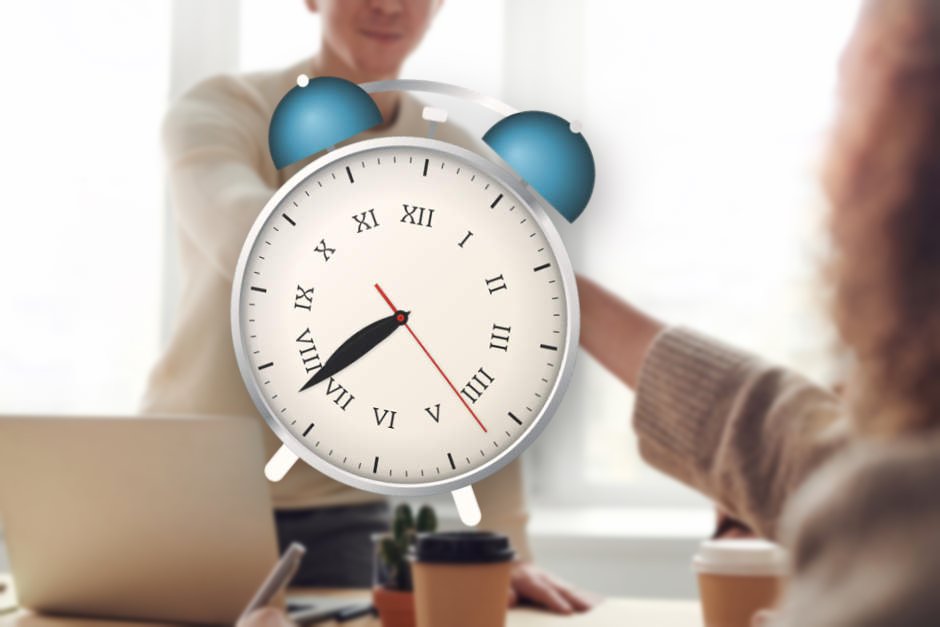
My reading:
7 h 37 min 22 s
